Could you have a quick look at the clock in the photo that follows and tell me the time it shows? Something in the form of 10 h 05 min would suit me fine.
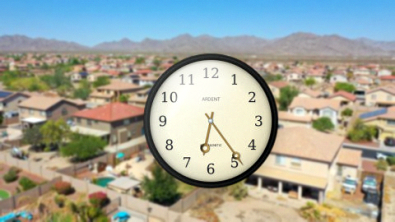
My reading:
6 h 24 min
